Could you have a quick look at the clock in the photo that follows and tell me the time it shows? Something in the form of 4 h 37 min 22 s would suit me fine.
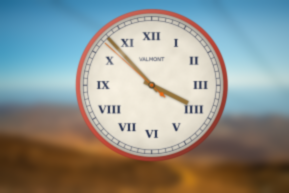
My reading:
3 h 52 min 52 s
